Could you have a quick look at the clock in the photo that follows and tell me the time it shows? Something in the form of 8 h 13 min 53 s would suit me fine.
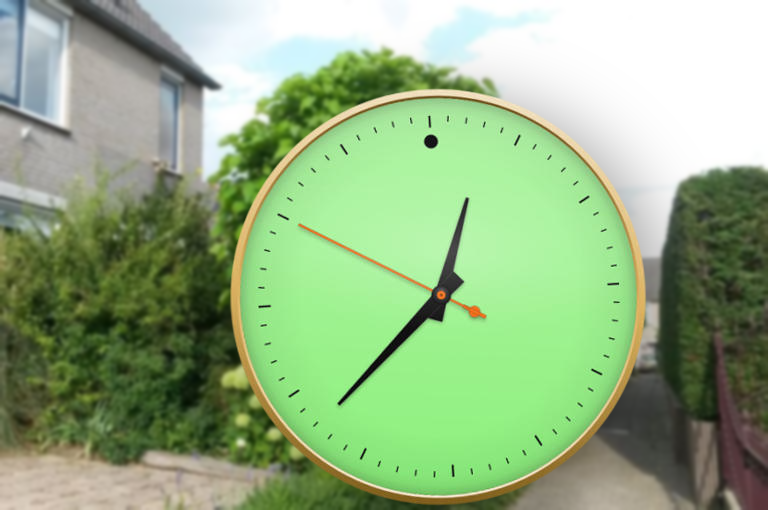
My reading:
12 h 37 min 50 s
